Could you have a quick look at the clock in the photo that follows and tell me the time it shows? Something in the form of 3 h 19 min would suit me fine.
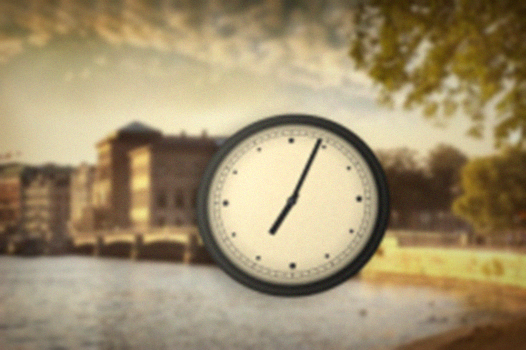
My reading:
7 h 04 min
